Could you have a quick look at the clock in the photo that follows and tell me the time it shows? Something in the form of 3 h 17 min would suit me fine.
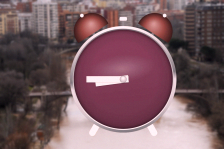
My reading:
8 h 45 min
